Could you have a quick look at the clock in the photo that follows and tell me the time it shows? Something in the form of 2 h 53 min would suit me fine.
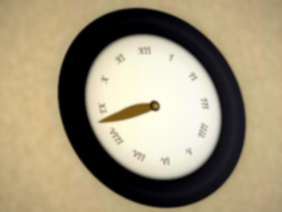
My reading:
8 h 43 min
